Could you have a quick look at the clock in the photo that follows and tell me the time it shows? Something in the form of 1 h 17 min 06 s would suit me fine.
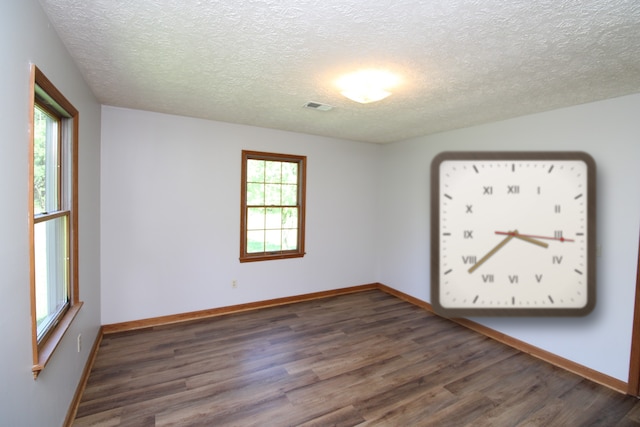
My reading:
3 h 38 min 16 s
